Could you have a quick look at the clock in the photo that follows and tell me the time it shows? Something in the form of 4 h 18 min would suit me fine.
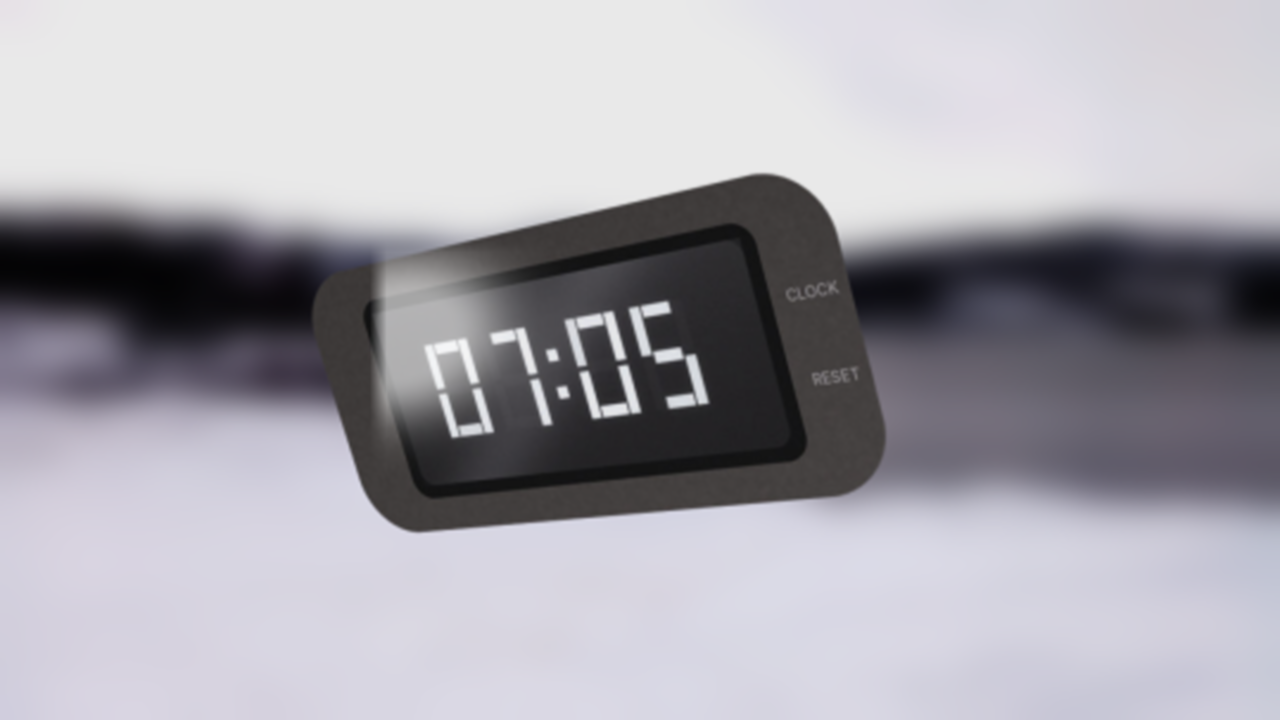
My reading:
7 h 05 min
